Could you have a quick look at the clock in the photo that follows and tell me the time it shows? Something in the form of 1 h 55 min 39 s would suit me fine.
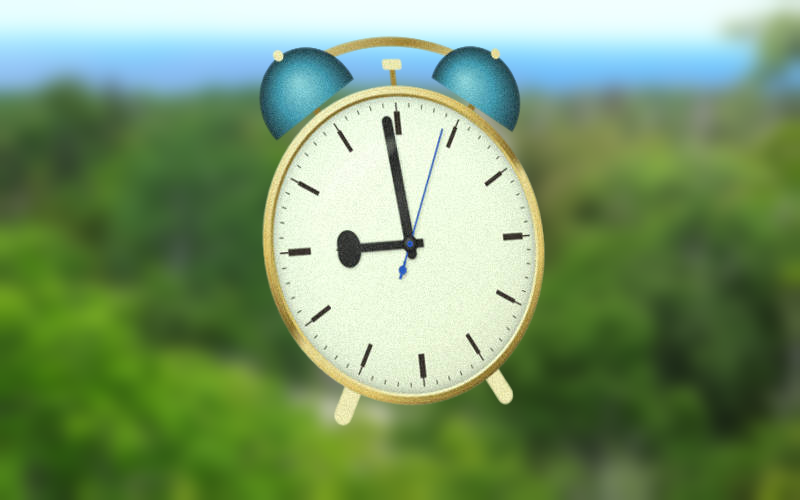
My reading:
8 h 59 min 04 s
